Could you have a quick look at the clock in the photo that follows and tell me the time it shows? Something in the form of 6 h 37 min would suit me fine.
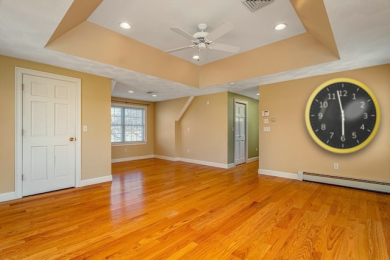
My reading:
5 h 58 min
